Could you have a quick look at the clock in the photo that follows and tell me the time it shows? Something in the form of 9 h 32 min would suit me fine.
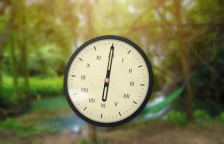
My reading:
6 h 00 min
